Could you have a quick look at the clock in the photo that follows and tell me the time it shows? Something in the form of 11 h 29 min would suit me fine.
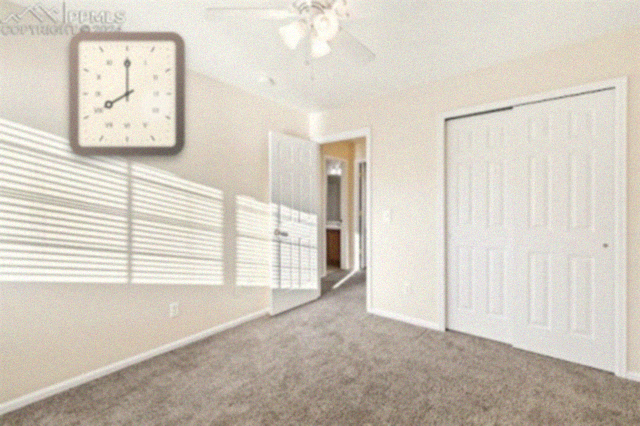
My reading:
8 h 00 min
